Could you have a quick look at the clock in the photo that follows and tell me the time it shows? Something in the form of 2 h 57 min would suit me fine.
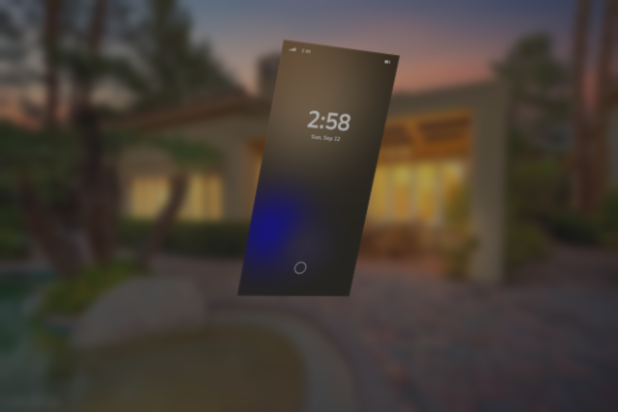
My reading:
2 h 58 min
